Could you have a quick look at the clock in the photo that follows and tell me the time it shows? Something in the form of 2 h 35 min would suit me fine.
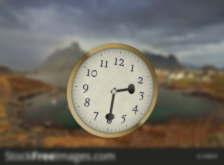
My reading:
2 h 30 min
